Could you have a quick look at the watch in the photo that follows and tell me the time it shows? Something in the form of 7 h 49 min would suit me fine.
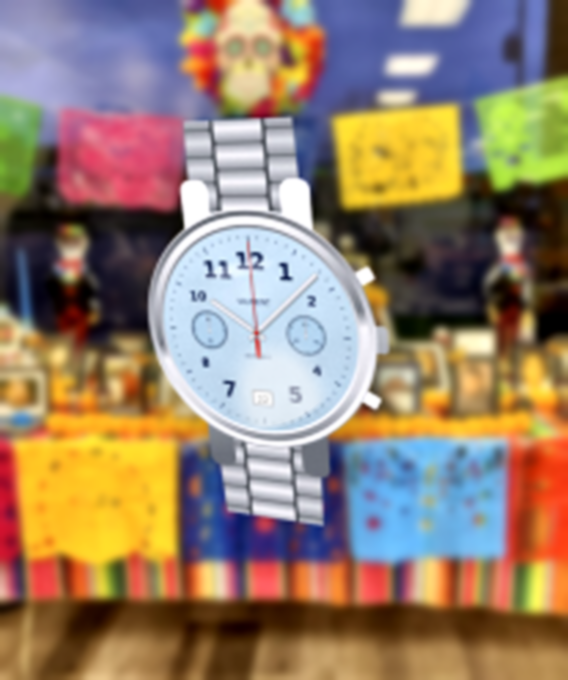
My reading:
10 h 08 min
